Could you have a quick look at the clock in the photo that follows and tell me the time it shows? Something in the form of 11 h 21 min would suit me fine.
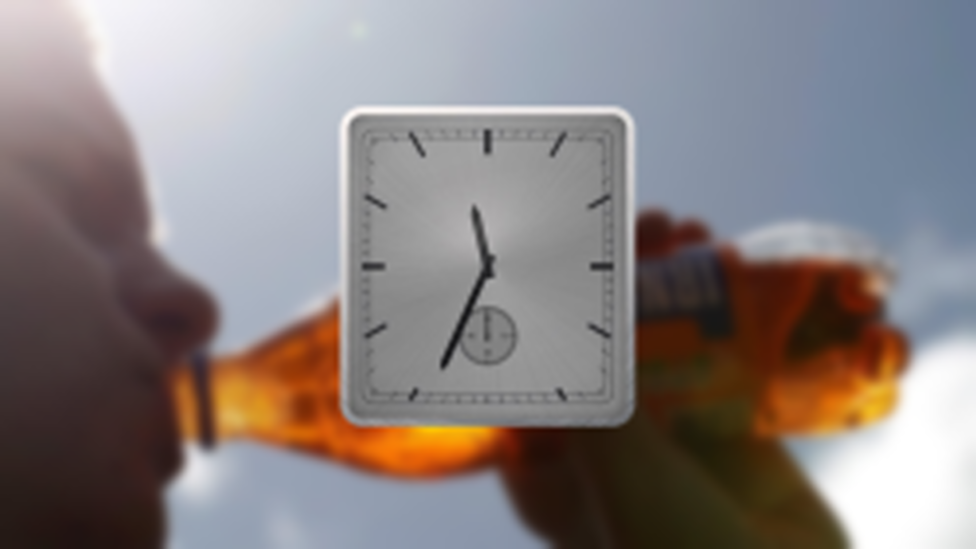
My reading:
11 h 34 min
